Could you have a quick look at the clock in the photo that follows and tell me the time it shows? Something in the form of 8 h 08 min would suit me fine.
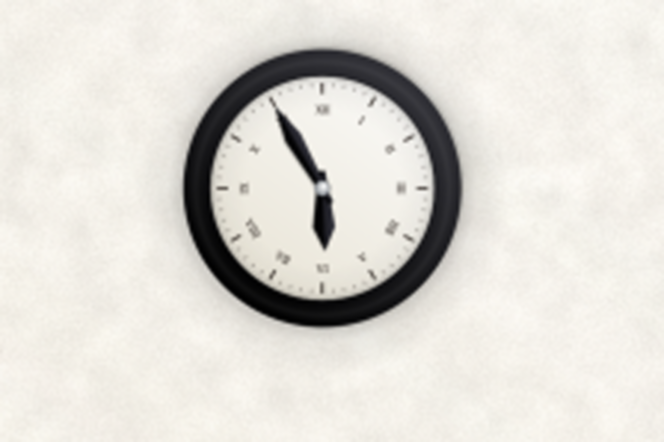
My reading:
5 h 55 min
